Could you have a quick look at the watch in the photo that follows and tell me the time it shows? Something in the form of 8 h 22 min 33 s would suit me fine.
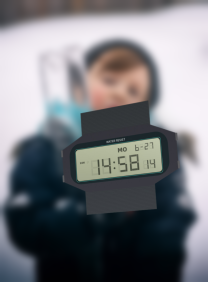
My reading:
14 h 58 min 14 s
